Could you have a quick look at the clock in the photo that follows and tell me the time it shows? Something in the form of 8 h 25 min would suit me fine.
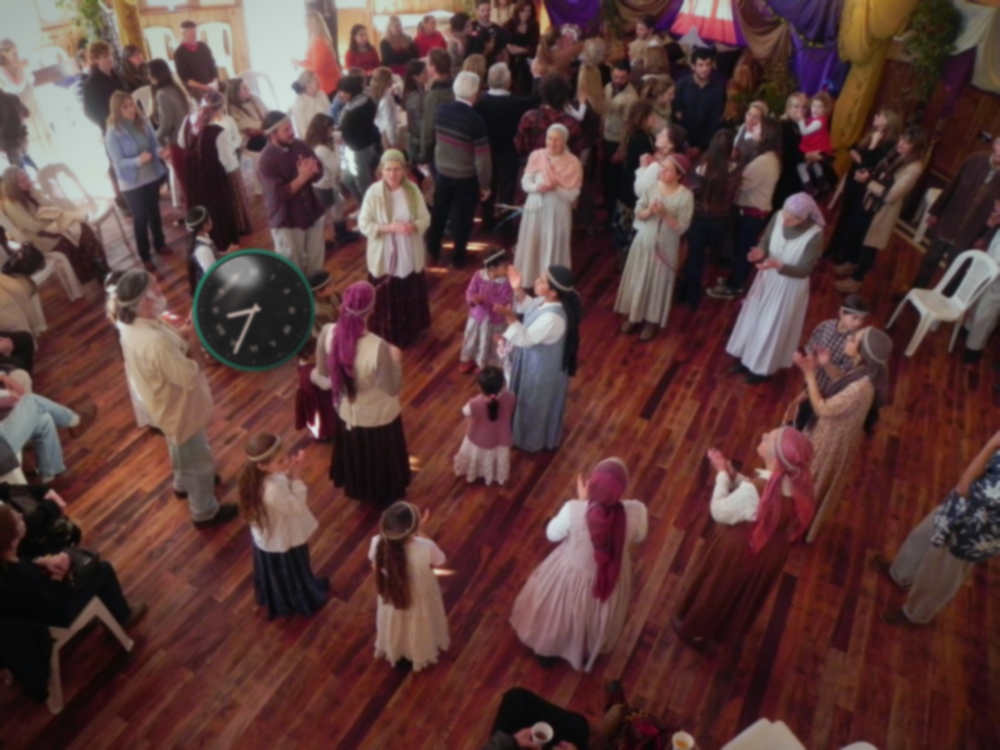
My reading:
8 h 34 min
